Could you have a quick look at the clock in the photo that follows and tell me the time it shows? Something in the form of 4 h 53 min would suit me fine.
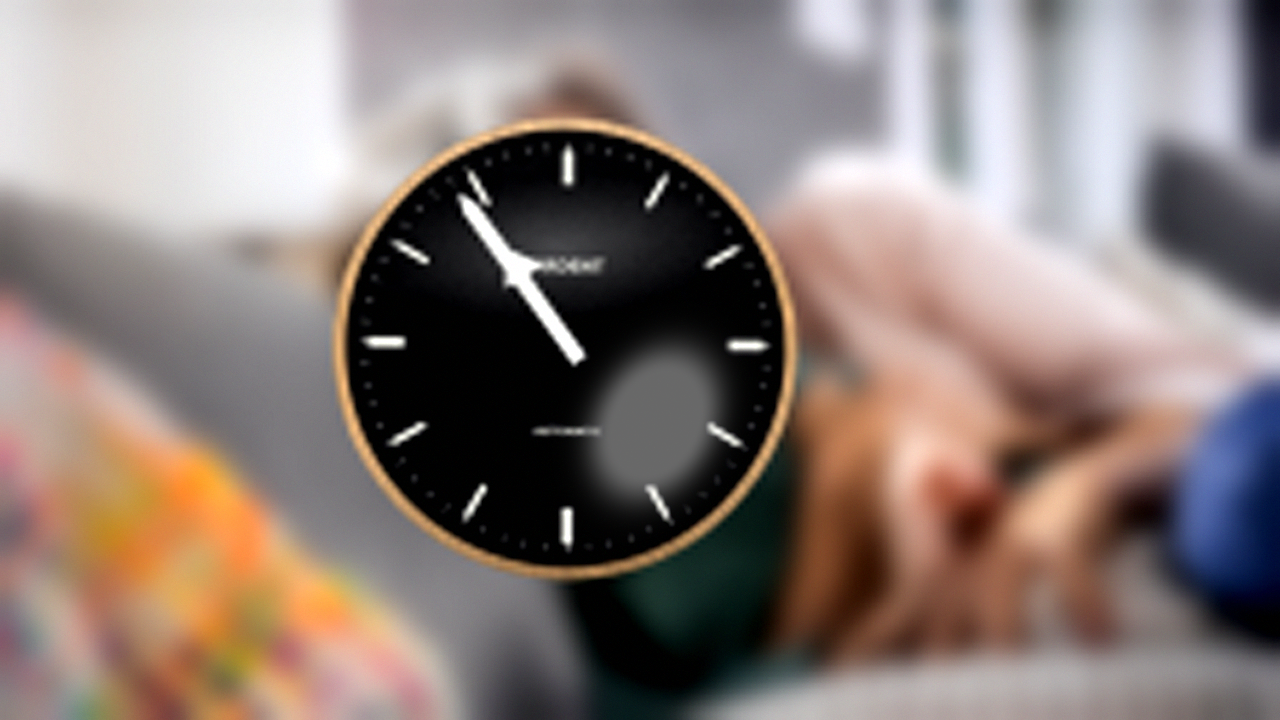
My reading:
10 h 54 min
